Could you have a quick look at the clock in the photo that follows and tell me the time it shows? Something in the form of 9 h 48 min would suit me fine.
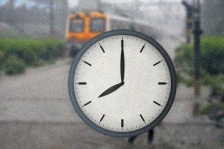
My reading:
8 h 00 min
